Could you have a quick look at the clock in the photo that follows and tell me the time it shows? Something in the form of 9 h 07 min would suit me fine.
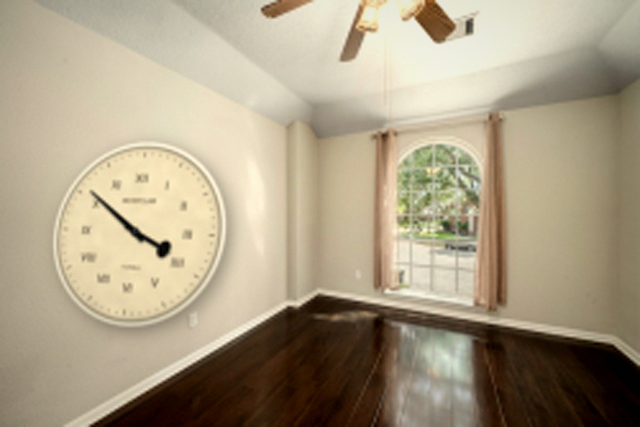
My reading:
3 h 51 min
